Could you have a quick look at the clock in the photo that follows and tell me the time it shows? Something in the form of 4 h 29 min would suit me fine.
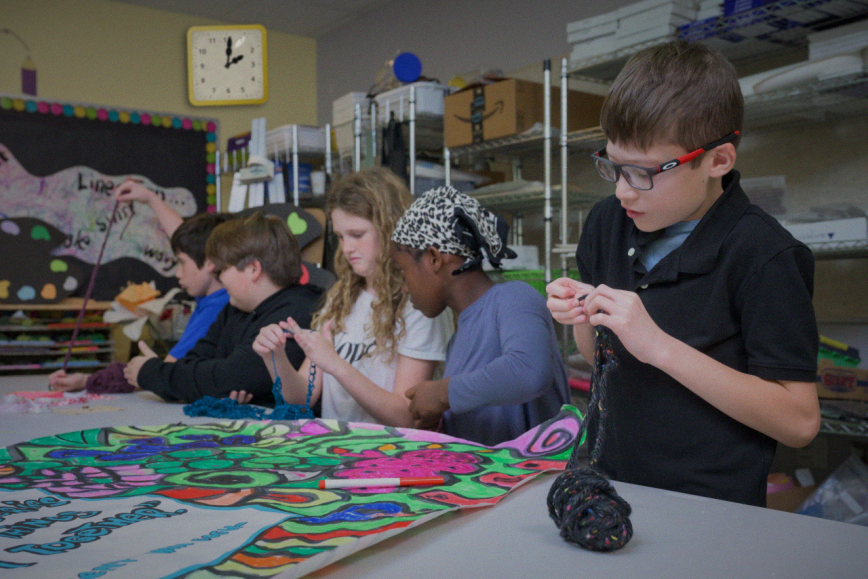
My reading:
2 h 01 min
